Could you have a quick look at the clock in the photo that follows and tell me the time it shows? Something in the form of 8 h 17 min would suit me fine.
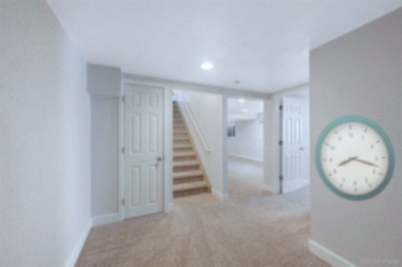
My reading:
8 h 18 min
